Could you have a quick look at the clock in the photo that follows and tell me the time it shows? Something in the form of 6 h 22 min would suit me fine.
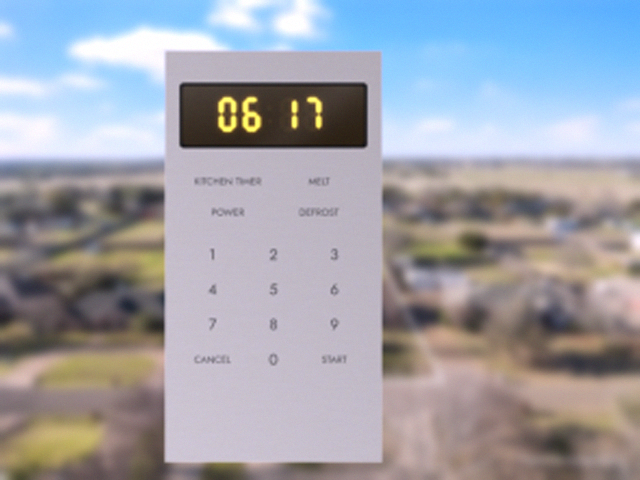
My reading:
6 h 17 min
